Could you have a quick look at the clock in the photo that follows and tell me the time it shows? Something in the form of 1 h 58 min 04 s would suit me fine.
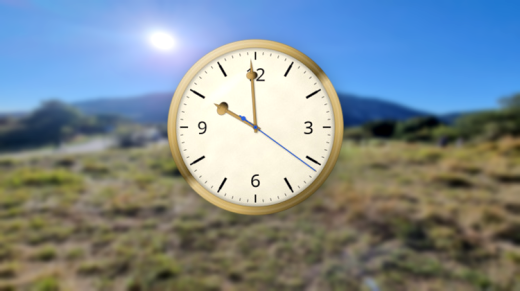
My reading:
9 h 59 min 21 s
